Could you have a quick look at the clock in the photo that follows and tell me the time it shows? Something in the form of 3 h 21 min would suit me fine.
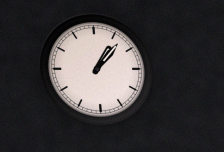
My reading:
1 h 07 min
